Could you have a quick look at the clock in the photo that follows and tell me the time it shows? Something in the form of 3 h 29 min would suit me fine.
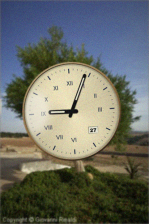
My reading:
9 h 04 min
